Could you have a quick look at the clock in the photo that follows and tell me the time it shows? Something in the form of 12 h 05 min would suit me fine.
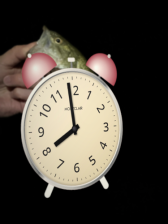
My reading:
7 h 59 min
